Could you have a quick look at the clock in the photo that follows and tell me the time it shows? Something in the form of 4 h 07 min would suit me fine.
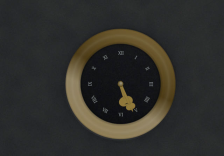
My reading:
5 h 26 min
